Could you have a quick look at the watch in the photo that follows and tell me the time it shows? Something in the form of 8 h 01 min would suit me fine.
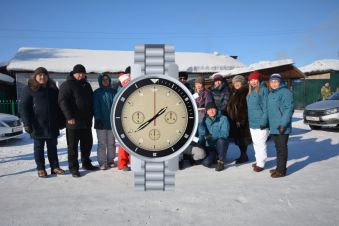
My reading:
1 h 39 min
